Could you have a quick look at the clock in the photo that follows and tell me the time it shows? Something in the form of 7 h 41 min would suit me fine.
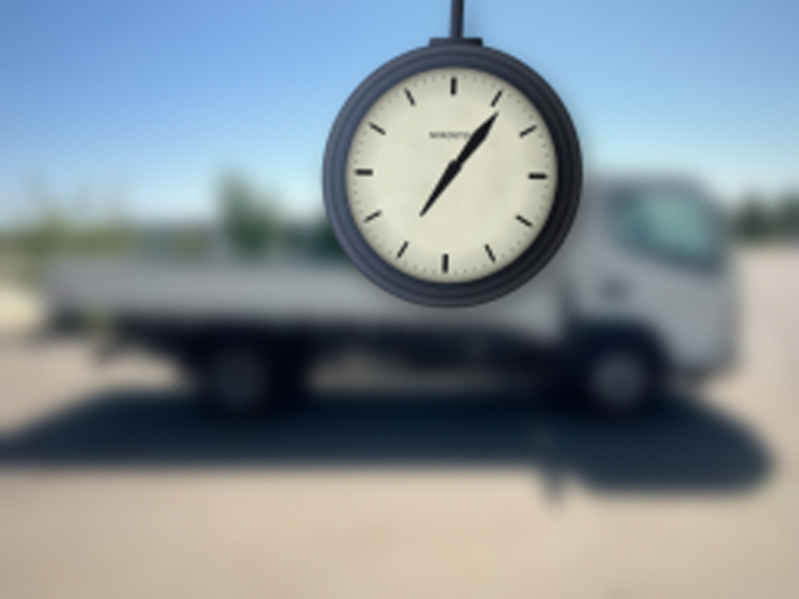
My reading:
7 h 06 min
